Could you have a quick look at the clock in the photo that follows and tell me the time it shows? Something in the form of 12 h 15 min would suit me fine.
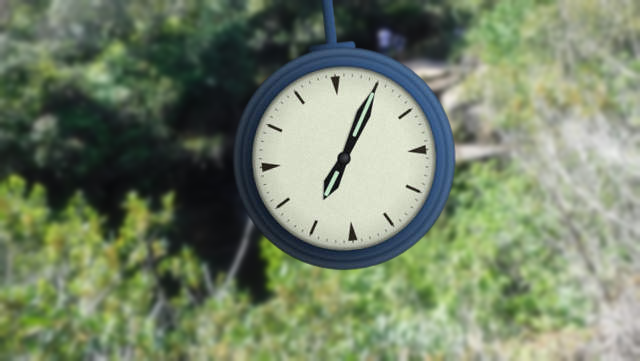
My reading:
7 h 05 min
